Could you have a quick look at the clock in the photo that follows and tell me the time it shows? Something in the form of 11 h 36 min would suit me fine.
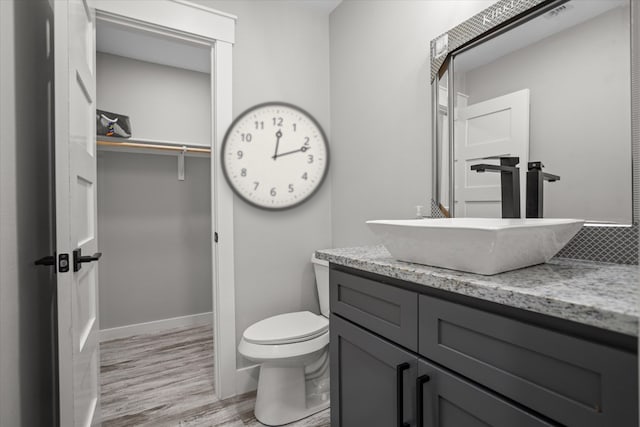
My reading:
12 h 12 min
